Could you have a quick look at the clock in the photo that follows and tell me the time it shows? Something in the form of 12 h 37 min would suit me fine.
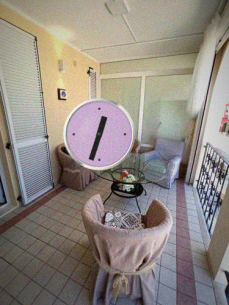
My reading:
12 h 33 min
